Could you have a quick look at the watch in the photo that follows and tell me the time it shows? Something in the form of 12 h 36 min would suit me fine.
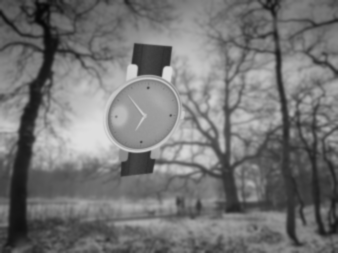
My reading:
6 h 53 min
